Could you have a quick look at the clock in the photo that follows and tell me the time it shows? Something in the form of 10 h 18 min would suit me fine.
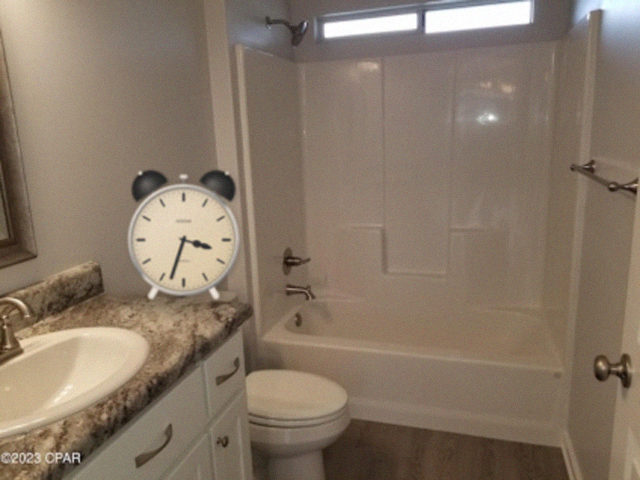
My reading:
3 h 33 min
